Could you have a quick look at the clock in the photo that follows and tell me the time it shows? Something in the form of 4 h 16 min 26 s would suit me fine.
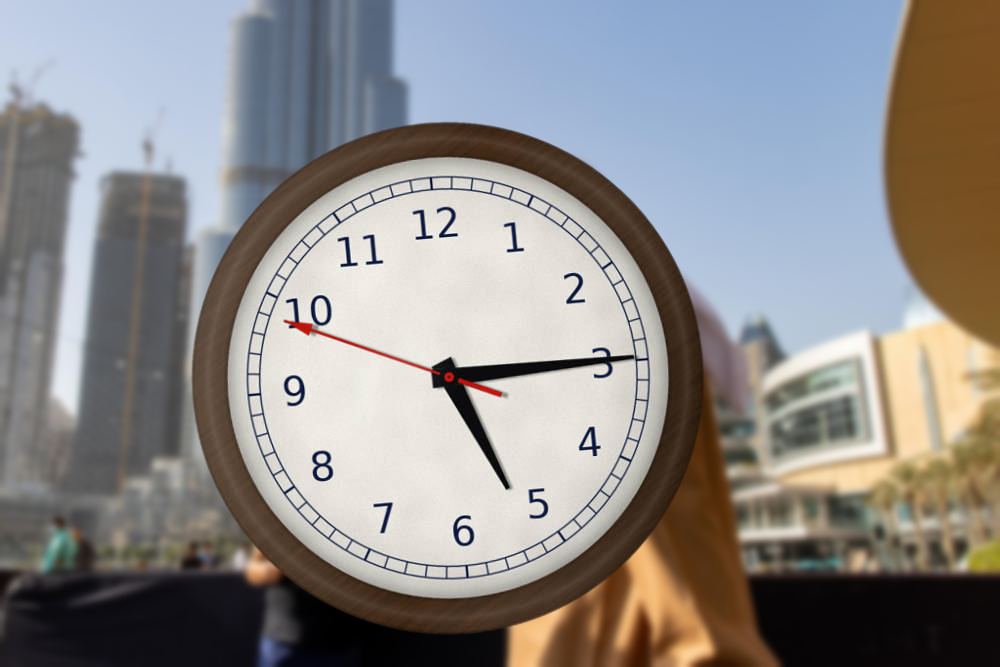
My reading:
5 h 14 min 49 s
